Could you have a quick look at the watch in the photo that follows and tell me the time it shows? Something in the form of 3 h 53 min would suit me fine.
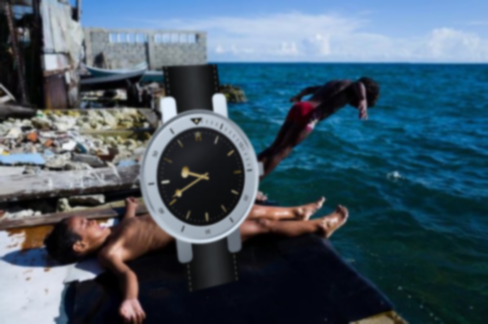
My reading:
9 h 41 min
